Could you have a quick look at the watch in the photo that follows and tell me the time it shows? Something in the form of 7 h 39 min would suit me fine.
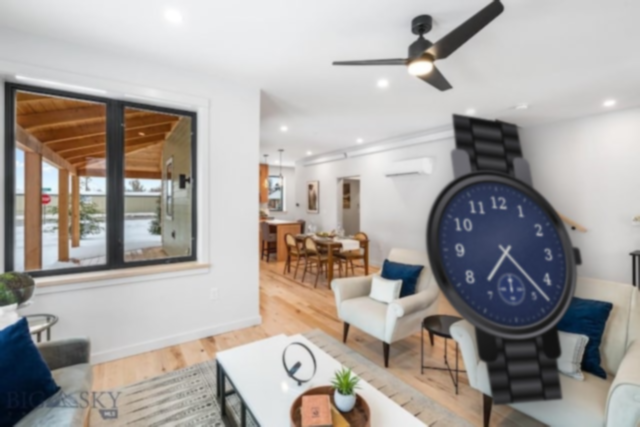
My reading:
7 h 23 min
